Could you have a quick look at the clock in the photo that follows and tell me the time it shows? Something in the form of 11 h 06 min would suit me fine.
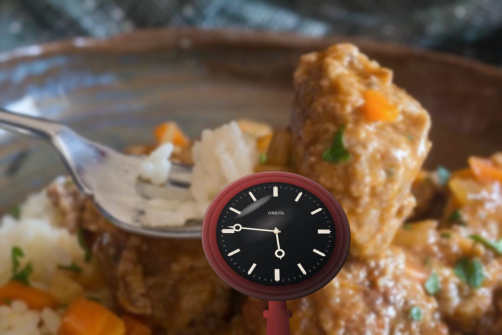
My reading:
5 h 46 min
